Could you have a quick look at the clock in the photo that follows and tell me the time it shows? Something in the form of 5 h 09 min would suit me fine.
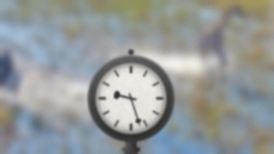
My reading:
9 h 27 min
